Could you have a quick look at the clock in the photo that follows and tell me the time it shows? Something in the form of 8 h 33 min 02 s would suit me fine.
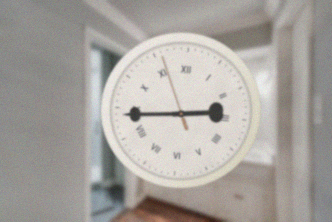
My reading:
2 h 43 min 56 s
